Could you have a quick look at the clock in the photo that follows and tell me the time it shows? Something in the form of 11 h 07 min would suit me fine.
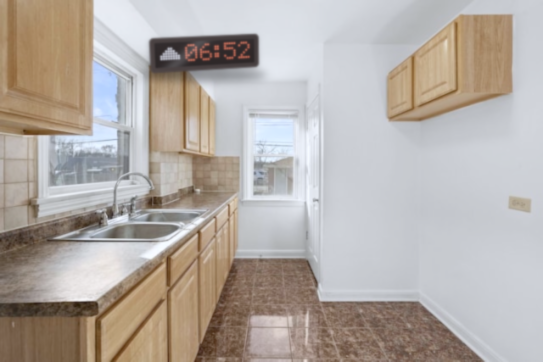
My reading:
6 h 52 min
